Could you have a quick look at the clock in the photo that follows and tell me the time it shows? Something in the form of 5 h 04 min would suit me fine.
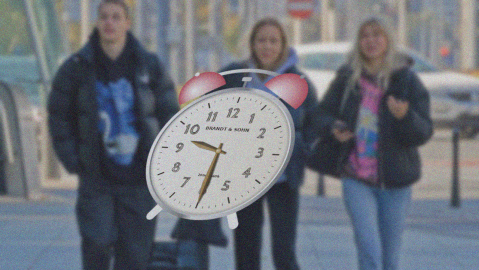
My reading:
9 h 30 min
